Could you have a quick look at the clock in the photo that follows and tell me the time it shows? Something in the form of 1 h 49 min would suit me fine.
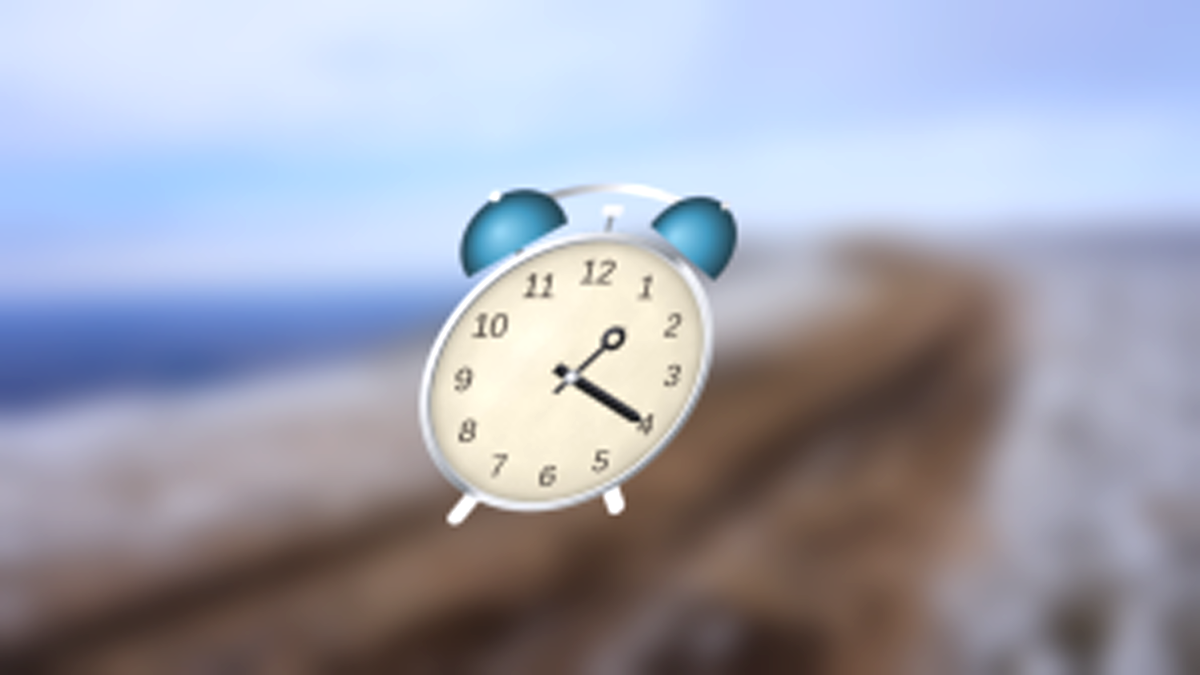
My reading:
1 h 20 min
